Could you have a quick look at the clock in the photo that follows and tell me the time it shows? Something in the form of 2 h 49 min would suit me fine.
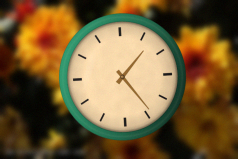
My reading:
1 h 24 min
